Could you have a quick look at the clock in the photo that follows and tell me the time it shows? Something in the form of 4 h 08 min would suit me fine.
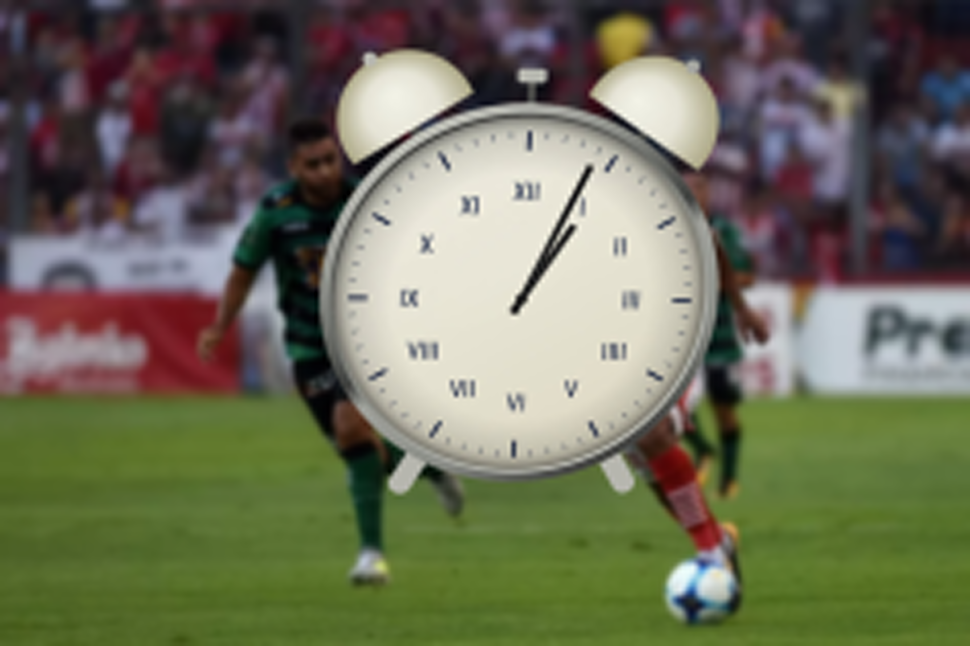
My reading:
1 h 04 min
